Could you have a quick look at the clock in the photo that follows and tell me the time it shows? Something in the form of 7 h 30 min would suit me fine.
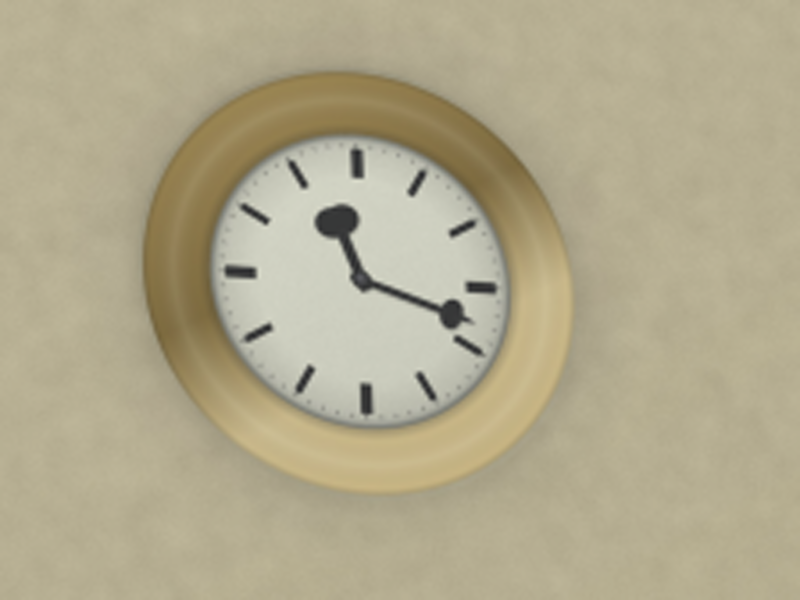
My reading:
11 h 18 min
